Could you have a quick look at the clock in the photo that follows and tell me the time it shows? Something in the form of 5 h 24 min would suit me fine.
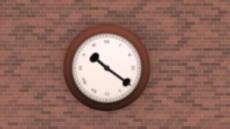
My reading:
10 h 21 min
